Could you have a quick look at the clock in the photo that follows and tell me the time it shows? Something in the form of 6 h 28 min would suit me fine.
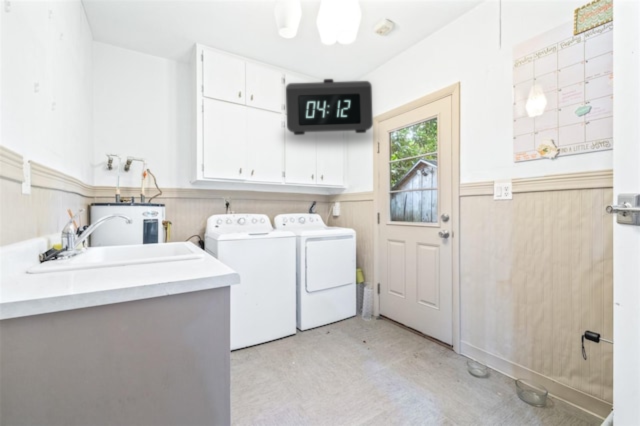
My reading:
4 h 12 min
